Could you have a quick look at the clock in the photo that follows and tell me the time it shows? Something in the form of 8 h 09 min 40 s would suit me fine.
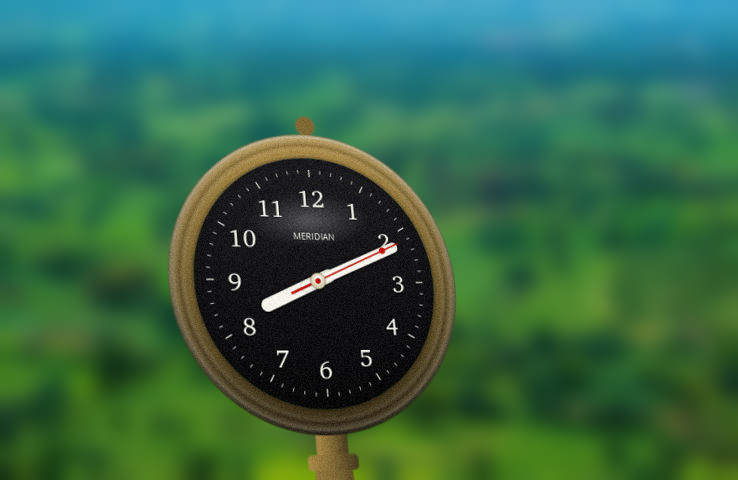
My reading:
8 h 11 min 11 s
